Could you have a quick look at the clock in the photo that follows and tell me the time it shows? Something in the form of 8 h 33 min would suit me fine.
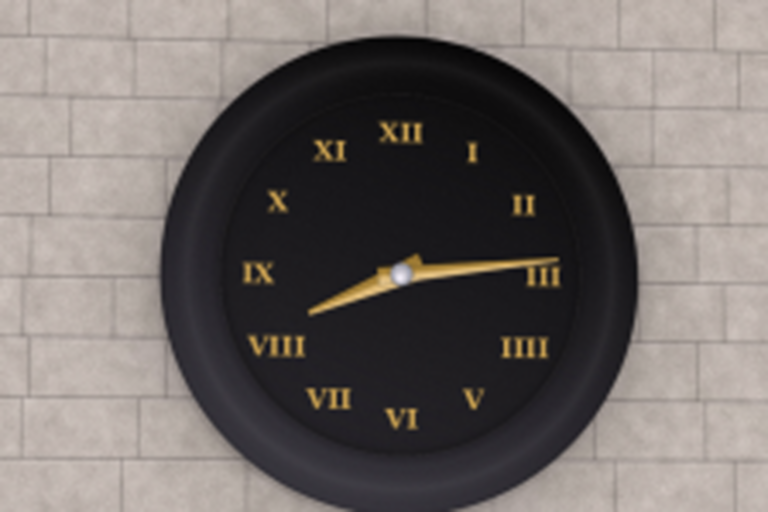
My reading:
8 h 14 min
